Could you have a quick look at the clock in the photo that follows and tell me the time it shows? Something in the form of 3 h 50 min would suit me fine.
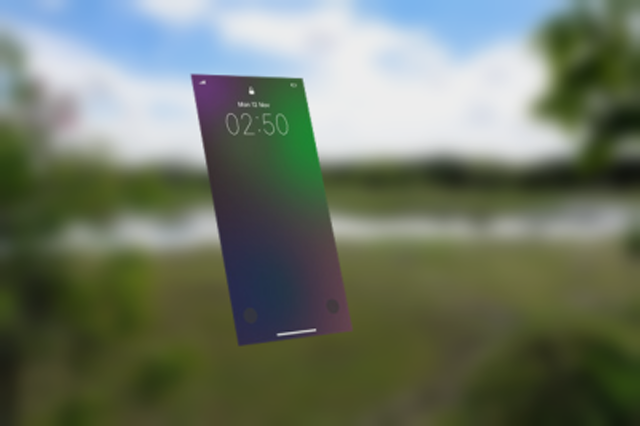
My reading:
2 h 50 min
